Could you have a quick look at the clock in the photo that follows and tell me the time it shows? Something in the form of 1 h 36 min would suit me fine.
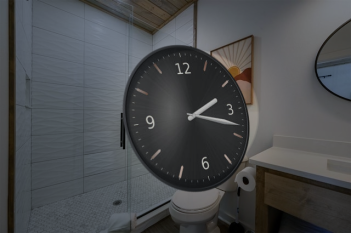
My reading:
2 h 18 min
